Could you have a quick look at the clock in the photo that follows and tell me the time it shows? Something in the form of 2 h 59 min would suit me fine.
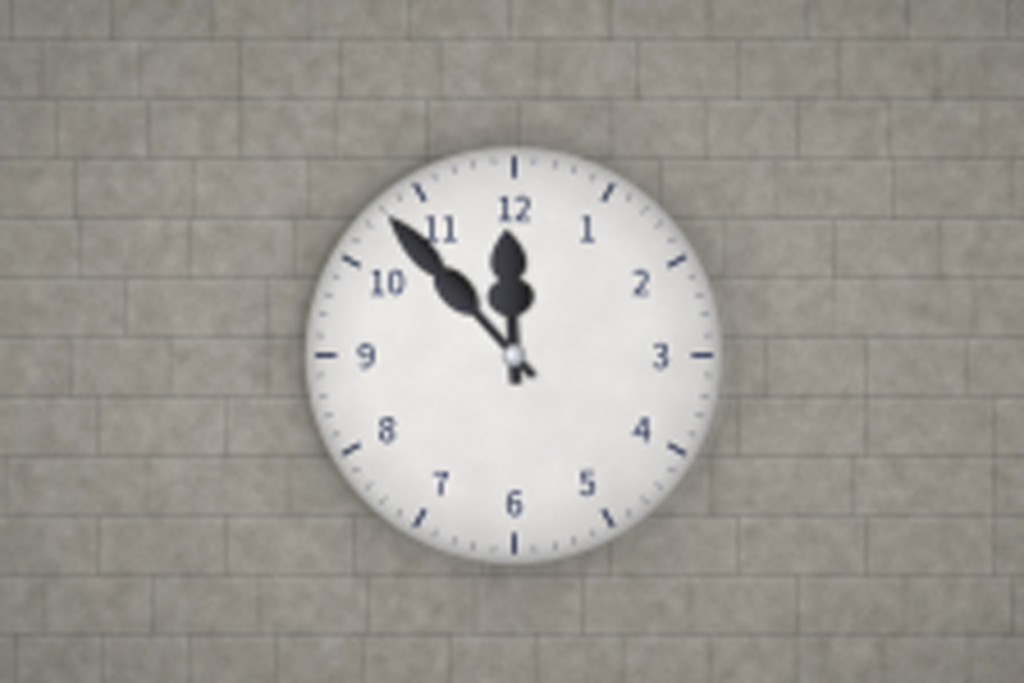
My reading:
11 h 53 min
